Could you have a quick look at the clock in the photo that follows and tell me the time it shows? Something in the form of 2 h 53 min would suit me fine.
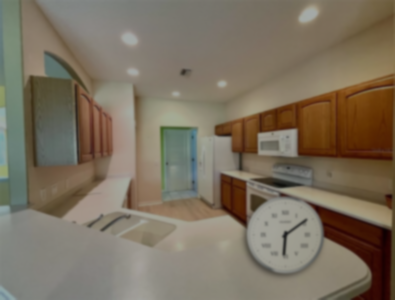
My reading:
6 h 09 min
